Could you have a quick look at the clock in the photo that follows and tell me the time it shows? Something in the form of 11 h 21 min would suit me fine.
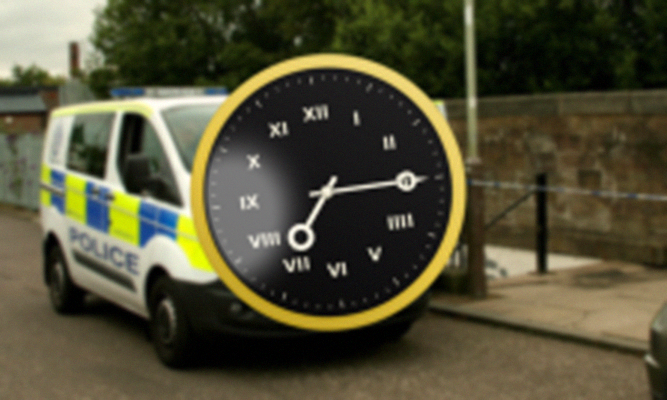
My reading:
7 h 15 min
